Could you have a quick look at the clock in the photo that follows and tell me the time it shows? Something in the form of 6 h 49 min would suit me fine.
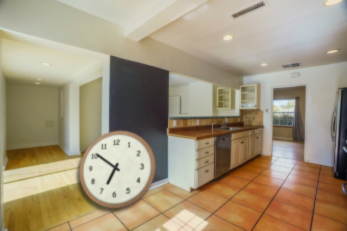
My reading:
6 h 51 min
